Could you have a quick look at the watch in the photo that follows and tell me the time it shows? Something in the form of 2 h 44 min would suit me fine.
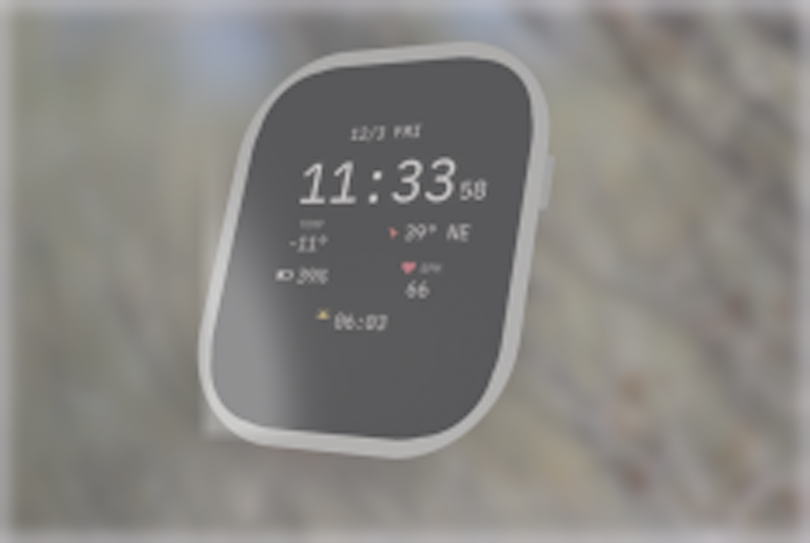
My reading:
11 h 33 min
